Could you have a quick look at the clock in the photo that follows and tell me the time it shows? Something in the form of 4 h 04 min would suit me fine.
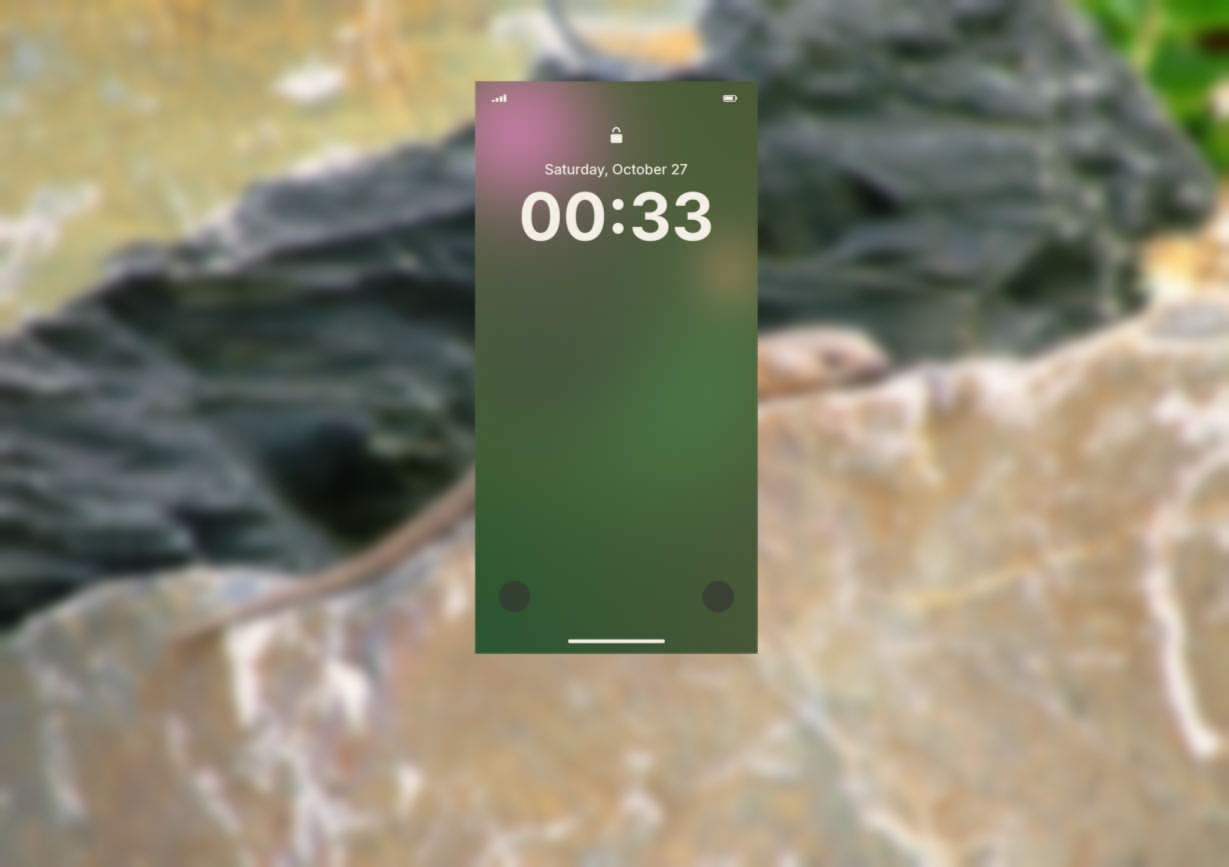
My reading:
0 h 33 min
